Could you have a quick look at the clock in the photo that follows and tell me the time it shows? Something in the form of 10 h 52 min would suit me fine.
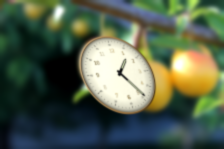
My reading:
1 h 24 min
